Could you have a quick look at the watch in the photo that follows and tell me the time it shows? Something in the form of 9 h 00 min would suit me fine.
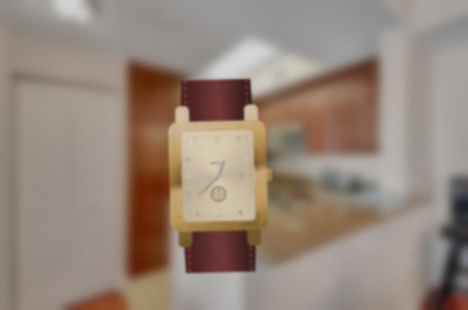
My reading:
12 h 38 min
